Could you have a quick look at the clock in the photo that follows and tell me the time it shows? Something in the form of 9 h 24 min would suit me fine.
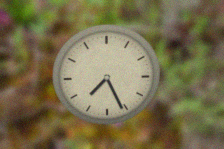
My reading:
7 h 26 min
